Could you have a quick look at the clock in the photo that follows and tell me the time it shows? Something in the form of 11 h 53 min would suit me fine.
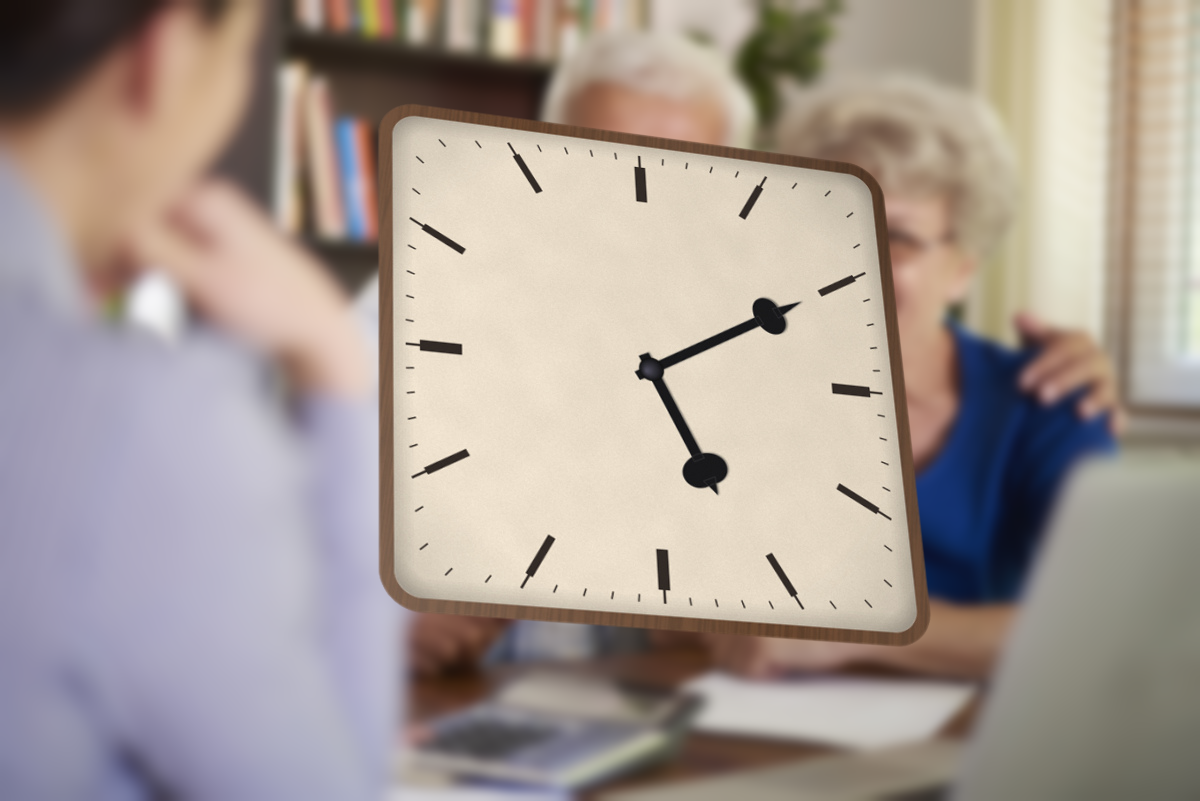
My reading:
5 h 10 min
